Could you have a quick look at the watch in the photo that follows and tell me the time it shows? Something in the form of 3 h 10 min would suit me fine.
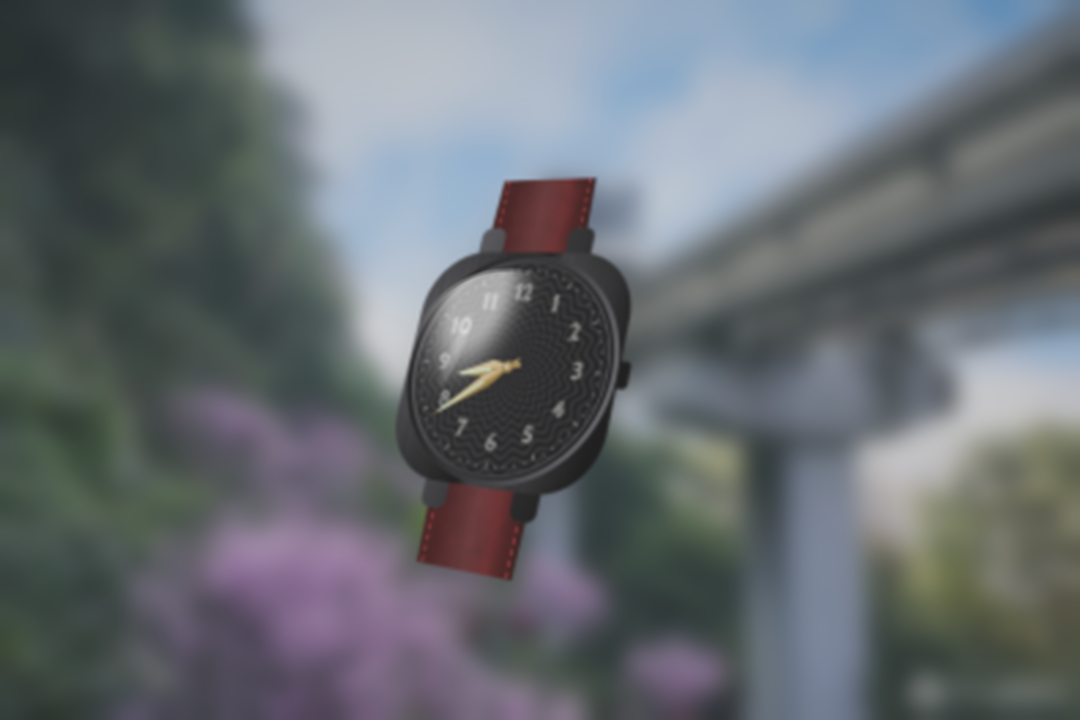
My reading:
8 h 39 min
